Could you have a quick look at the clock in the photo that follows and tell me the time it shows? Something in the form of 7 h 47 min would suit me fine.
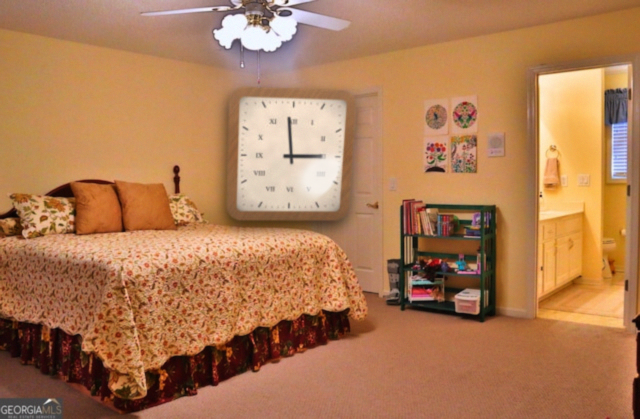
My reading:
2 h 59 min
